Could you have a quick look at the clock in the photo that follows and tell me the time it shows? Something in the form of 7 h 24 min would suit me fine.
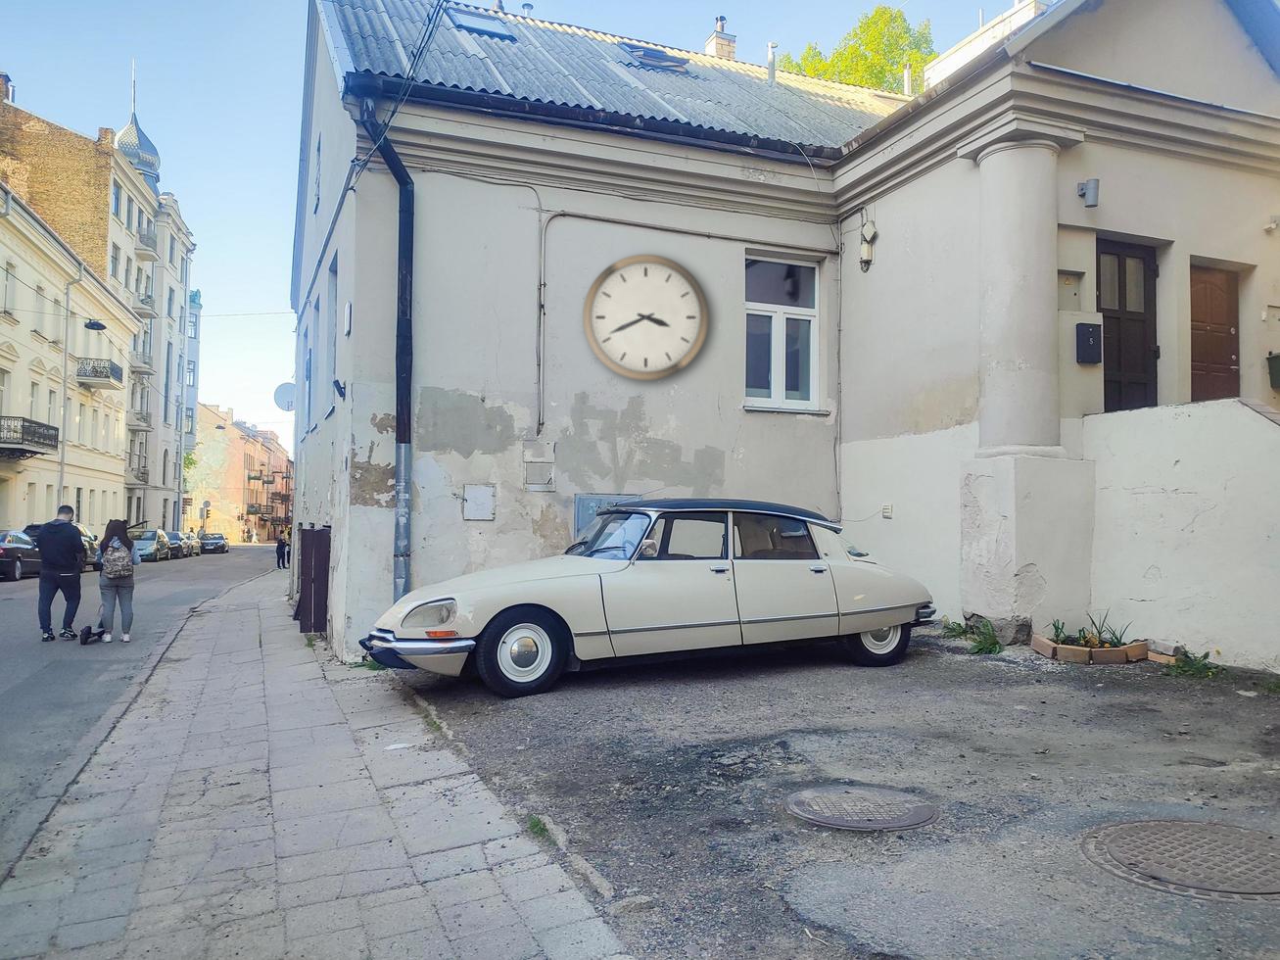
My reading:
3 h 41 min
